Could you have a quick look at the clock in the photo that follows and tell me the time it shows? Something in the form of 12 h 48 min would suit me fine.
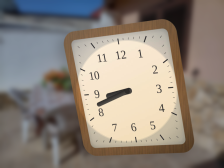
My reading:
8 h 42 min
